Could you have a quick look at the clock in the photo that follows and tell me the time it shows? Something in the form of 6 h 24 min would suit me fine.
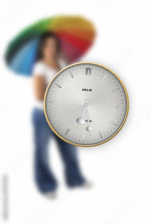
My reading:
6 h 28 min
